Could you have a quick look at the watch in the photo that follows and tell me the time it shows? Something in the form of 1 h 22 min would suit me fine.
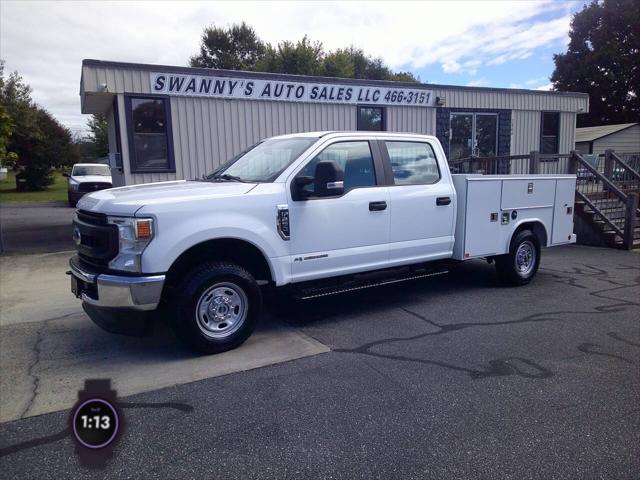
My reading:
1 h 13 min
